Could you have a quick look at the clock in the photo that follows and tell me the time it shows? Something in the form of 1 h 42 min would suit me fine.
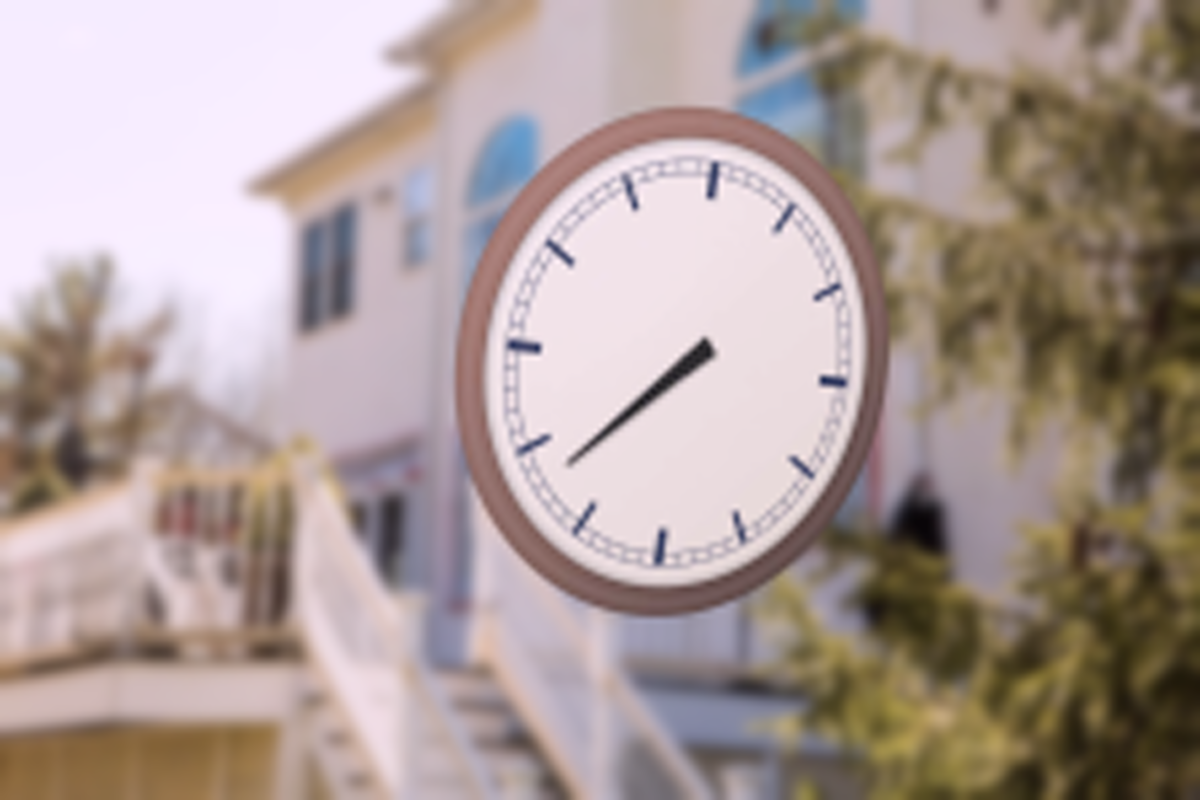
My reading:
7 h 38 min
